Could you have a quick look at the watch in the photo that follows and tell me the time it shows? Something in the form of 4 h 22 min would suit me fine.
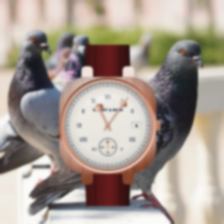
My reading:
11 h 06 min
